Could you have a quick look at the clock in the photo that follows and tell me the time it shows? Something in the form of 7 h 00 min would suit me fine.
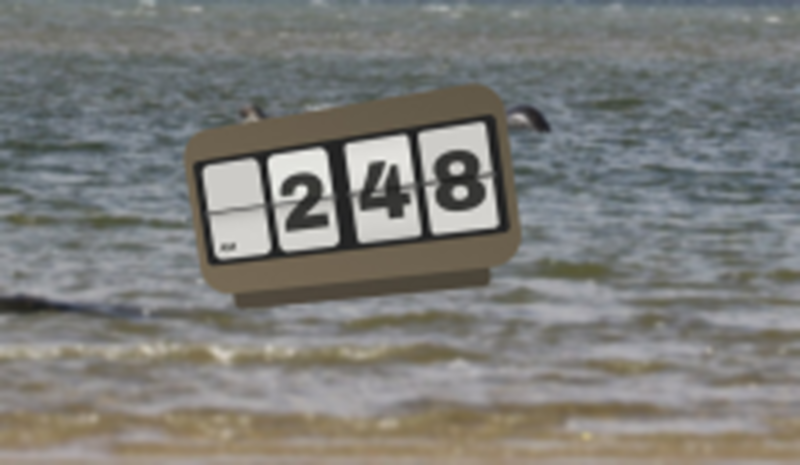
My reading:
2 h 48 min
